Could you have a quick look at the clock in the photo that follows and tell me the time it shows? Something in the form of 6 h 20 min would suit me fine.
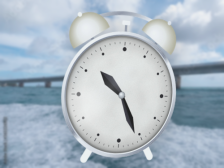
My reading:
10 h 26 min
